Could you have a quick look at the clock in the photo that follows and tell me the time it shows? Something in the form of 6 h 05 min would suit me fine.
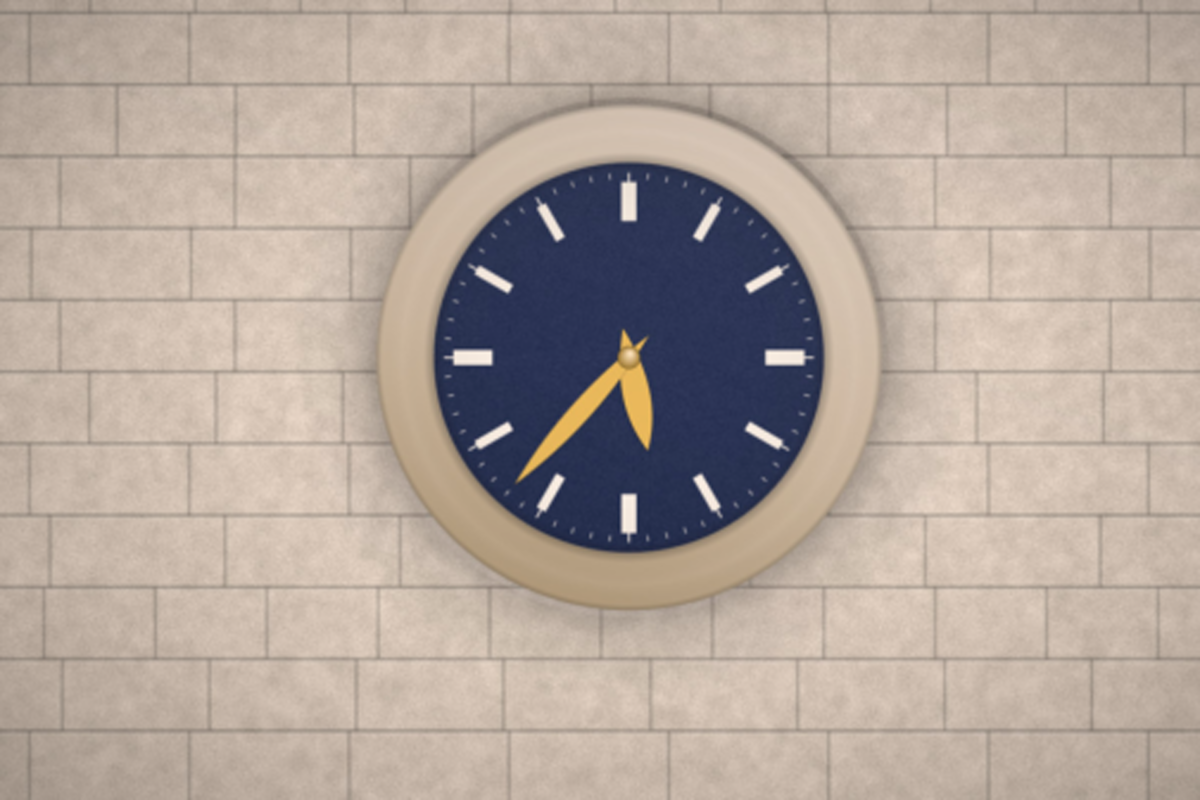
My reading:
5 h 37 min
